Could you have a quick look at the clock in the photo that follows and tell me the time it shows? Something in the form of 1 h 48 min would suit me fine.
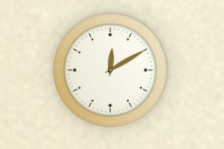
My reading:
12 h 10 min
